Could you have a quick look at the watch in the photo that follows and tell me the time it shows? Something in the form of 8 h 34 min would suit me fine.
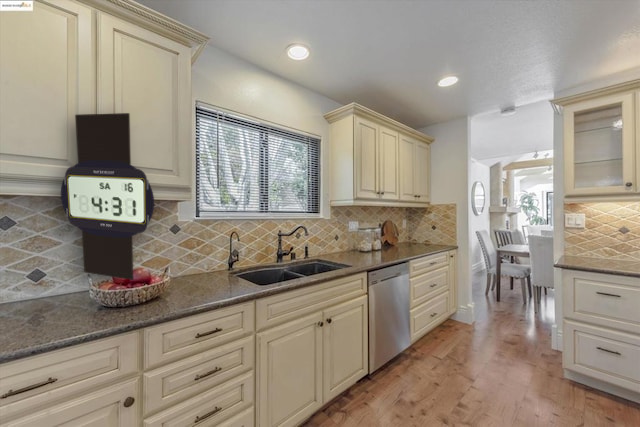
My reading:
4 h 31 min
